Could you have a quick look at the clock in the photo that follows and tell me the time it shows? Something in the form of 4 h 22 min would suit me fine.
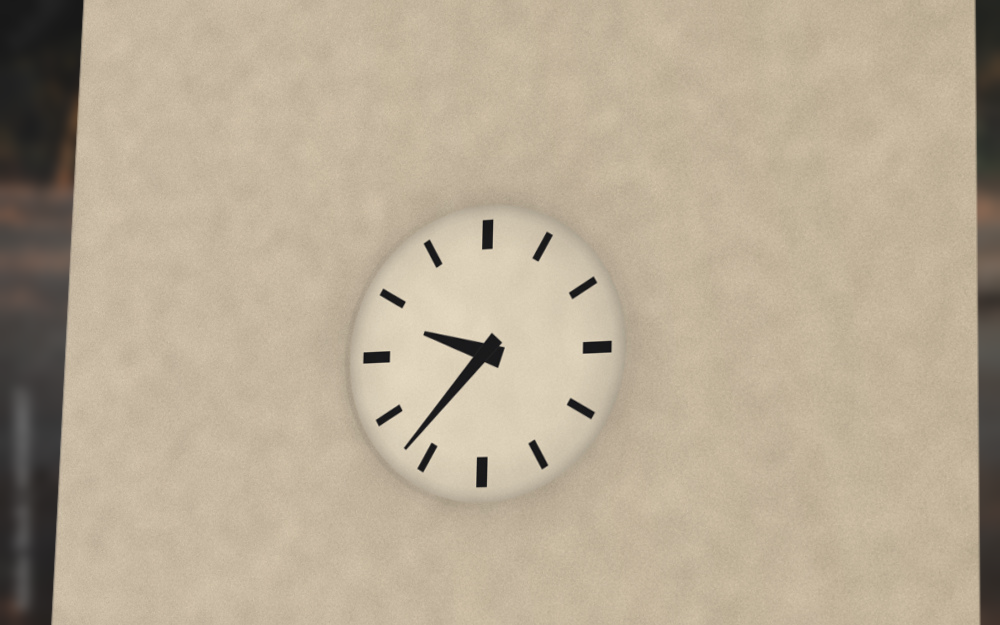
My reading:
9 h 37 min
